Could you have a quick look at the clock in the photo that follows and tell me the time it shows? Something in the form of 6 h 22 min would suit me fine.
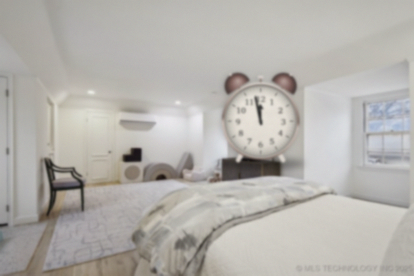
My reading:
11 h 58 min
